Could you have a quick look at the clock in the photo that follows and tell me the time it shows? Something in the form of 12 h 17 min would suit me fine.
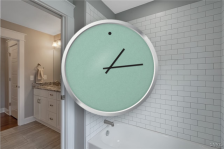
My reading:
1 h 14 min
